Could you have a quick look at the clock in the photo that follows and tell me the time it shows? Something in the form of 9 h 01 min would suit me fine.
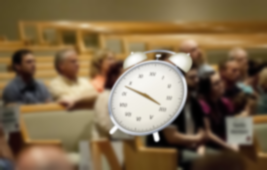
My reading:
3 h 48 min
